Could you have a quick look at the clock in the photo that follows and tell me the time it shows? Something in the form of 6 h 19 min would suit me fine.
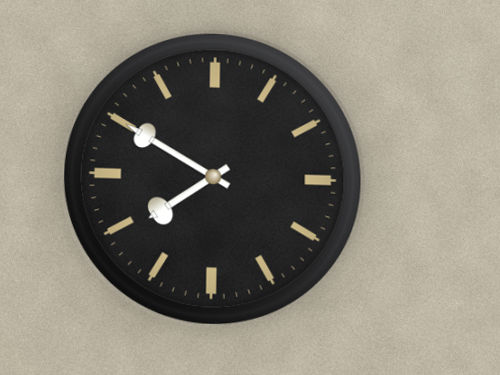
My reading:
7 h 50 min
